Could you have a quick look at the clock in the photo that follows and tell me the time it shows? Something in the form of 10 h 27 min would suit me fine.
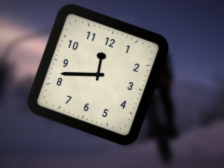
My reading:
11 h 42 min
